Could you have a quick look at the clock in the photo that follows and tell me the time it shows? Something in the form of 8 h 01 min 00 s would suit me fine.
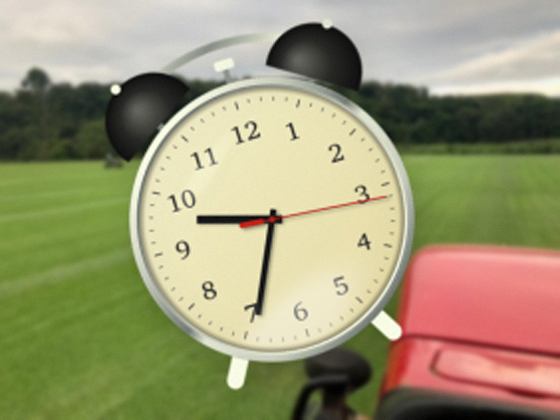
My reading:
9 h 34 min 16 s
